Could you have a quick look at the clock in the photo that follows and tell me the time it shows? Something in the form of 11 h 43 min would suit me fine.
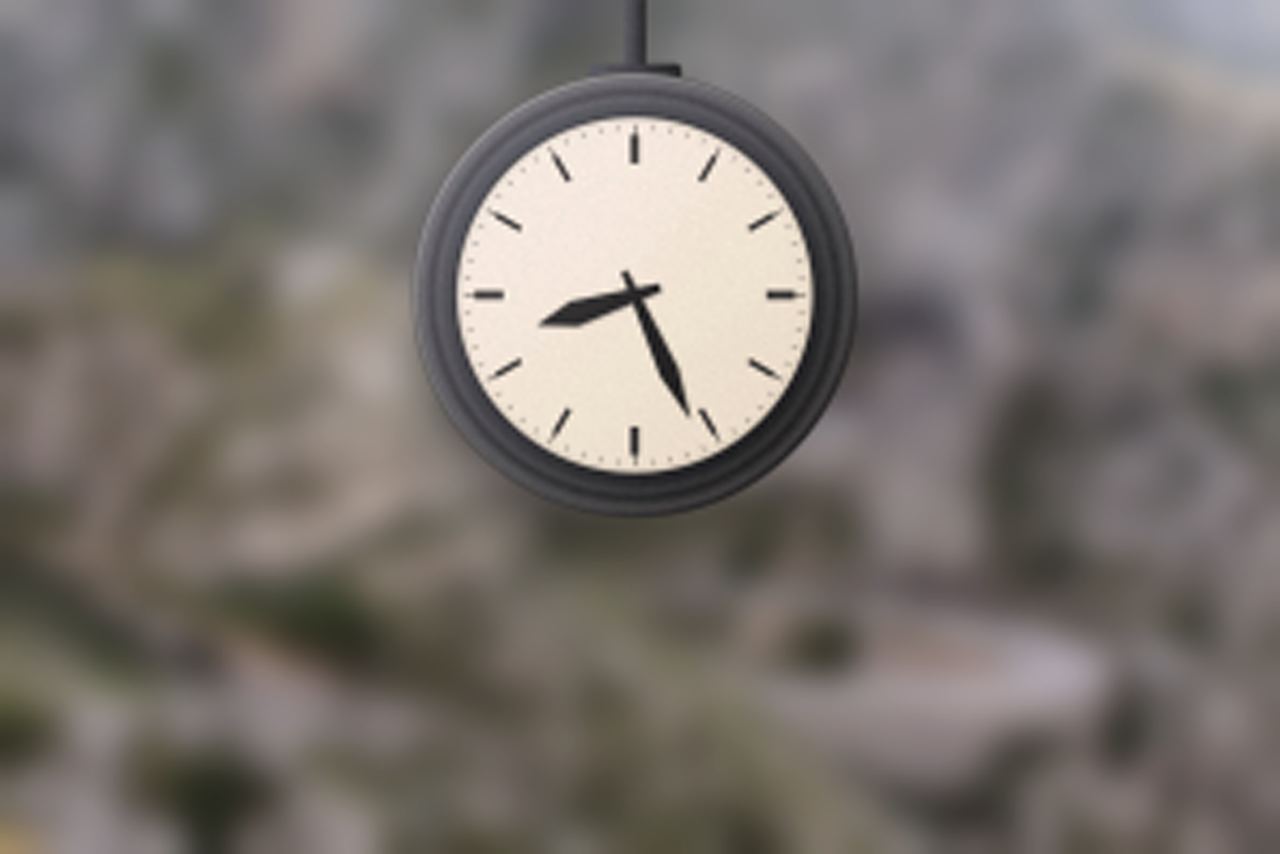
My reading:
8 h 26 min
